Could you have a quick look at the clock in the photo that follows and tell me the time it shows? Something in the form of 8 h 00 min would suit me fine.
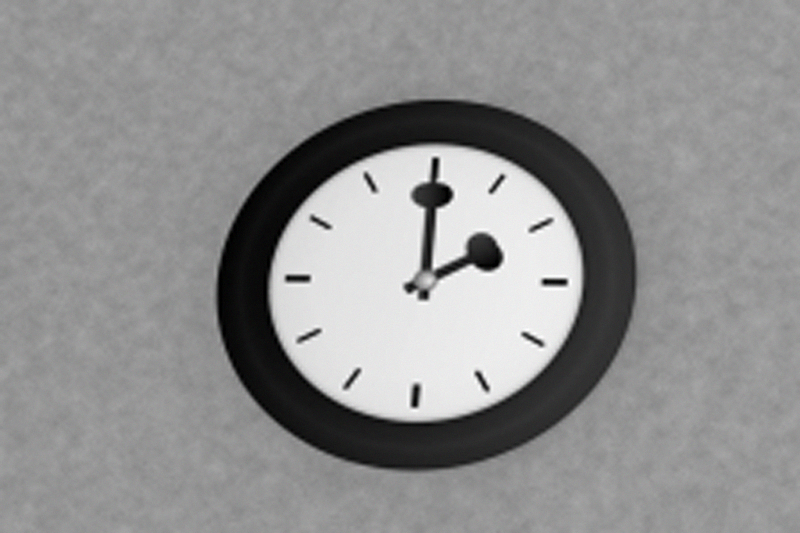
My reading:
2 h 00 min
